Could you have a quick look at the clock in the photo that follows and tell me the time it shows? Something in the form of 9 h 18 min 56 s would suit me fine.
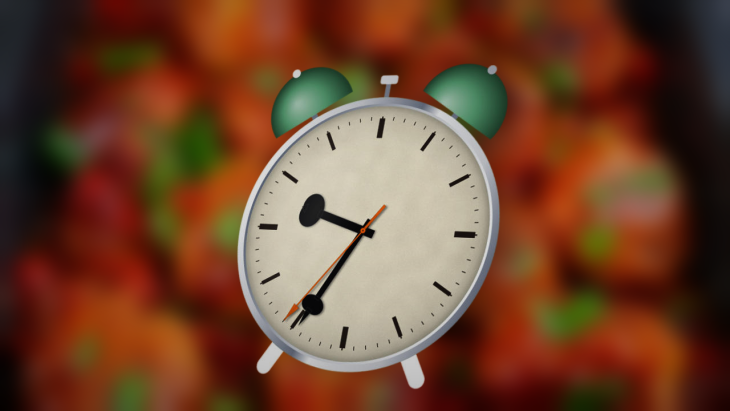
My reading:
9 h 34 min 36 s
